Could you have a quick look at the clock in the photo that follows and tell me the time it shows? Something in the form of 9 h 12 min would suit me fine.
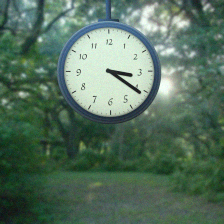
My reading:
3 h 21 min
